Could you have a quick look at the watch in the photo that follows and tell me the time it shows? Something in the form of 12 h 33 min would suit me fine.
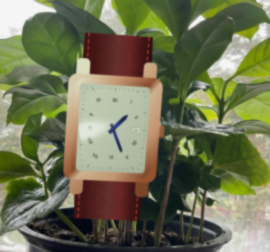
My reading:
1 h 26 min
